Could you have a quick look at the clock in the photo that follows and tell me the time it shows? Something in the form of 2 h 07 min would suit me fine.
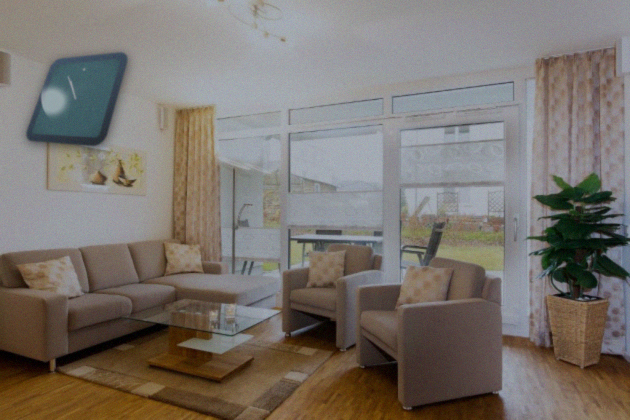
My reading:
10 h 54 min
